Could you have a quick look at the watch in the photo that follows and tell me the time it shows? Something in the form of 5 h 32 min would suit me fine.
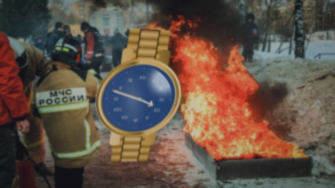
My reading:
3 h 48 min
